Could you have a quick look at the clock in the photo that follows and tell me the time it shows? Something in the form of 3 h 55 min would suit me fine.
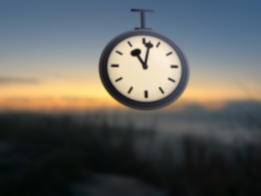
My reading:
11 h 02 min
